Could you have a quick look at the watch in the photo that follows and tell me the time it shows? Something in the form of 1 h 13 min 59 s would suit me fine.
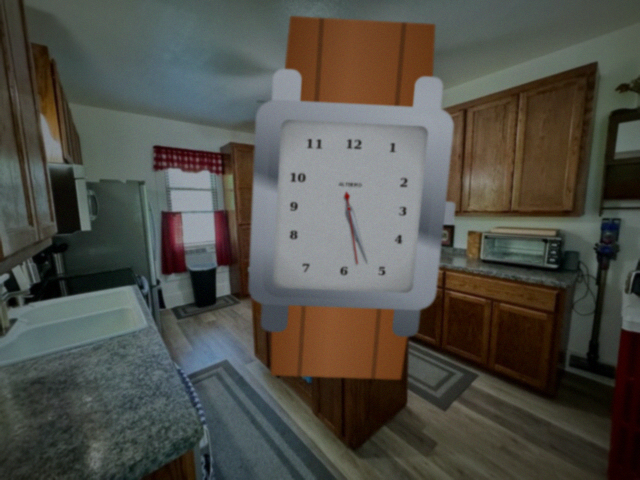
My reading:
5 h 26 min 28 s
